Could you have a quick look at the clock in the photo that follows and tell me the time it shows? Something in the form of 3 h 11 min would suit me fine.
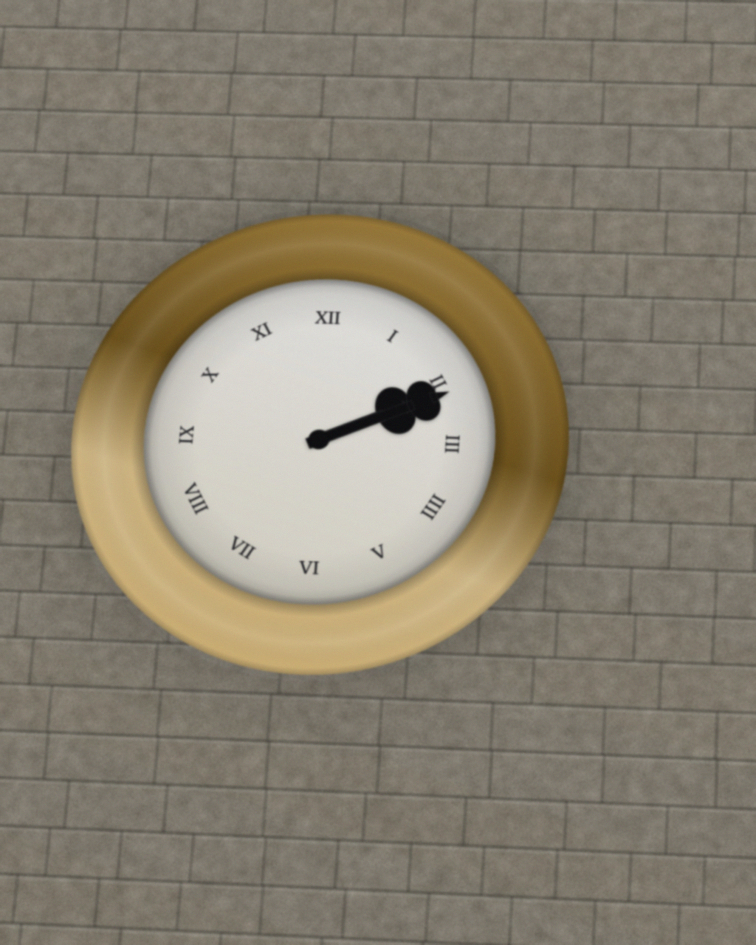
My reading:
2 h 11 min
